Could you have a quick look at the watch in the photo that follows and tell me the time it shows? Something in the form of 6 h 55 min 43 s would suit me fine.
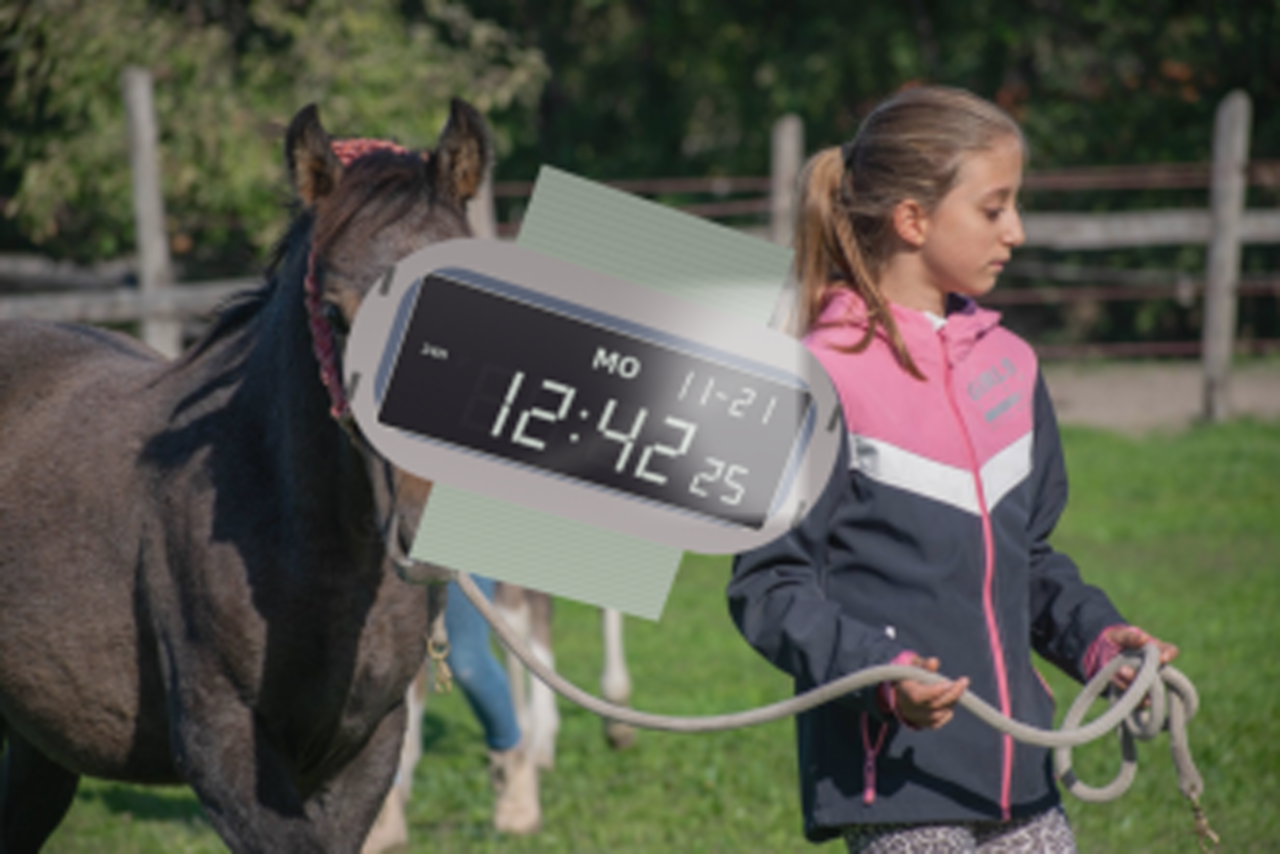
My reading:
12 h 42 min 25 s
